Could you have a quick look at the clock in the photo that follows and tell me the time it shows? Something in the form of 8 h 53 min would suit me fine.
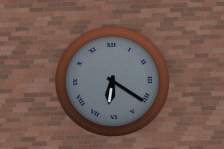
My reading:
6 h 21 min
